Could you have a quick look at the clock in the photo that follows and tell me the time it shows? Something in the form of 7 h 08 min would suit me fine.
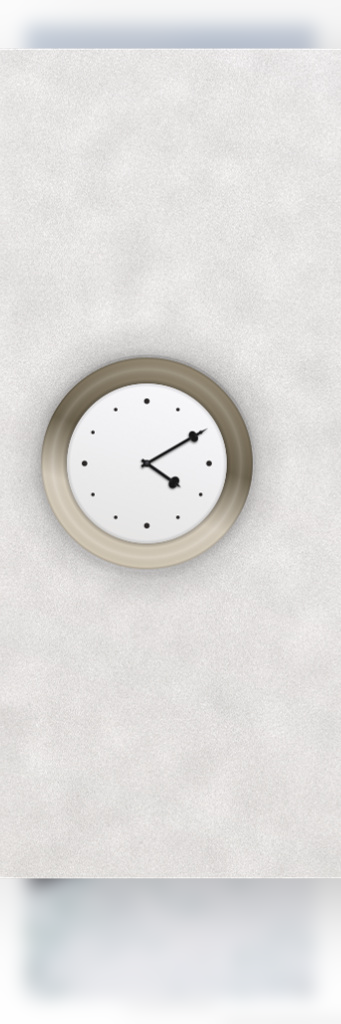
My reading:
4 h 10 min
